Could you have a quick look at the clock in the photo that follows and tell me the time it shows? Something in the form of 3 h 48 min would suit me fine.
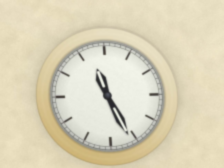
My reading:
11 h 26 min
